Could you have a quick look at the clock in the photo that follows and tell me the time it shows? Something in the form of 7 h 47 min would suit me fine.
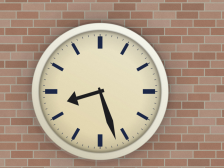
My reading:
8 h 27 min
